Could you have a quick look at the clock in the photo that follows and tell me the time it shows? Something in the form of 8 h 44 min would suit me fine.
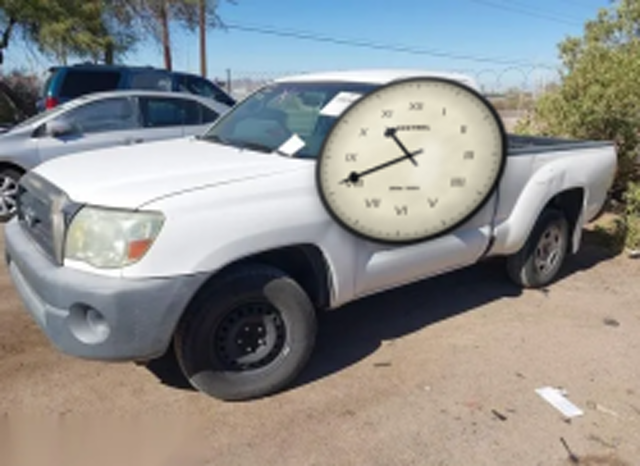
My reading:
10 h 41 min
